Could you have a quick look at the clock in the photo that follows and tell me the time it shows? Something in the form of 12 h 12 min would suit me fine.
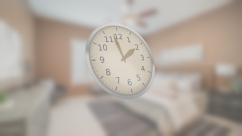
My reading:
1 h 58 min
